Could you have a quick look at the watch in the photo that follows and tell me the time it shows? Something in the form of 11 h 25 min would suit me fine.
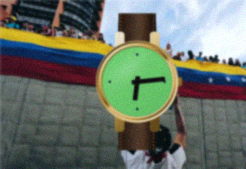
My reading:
6 h 14 min
